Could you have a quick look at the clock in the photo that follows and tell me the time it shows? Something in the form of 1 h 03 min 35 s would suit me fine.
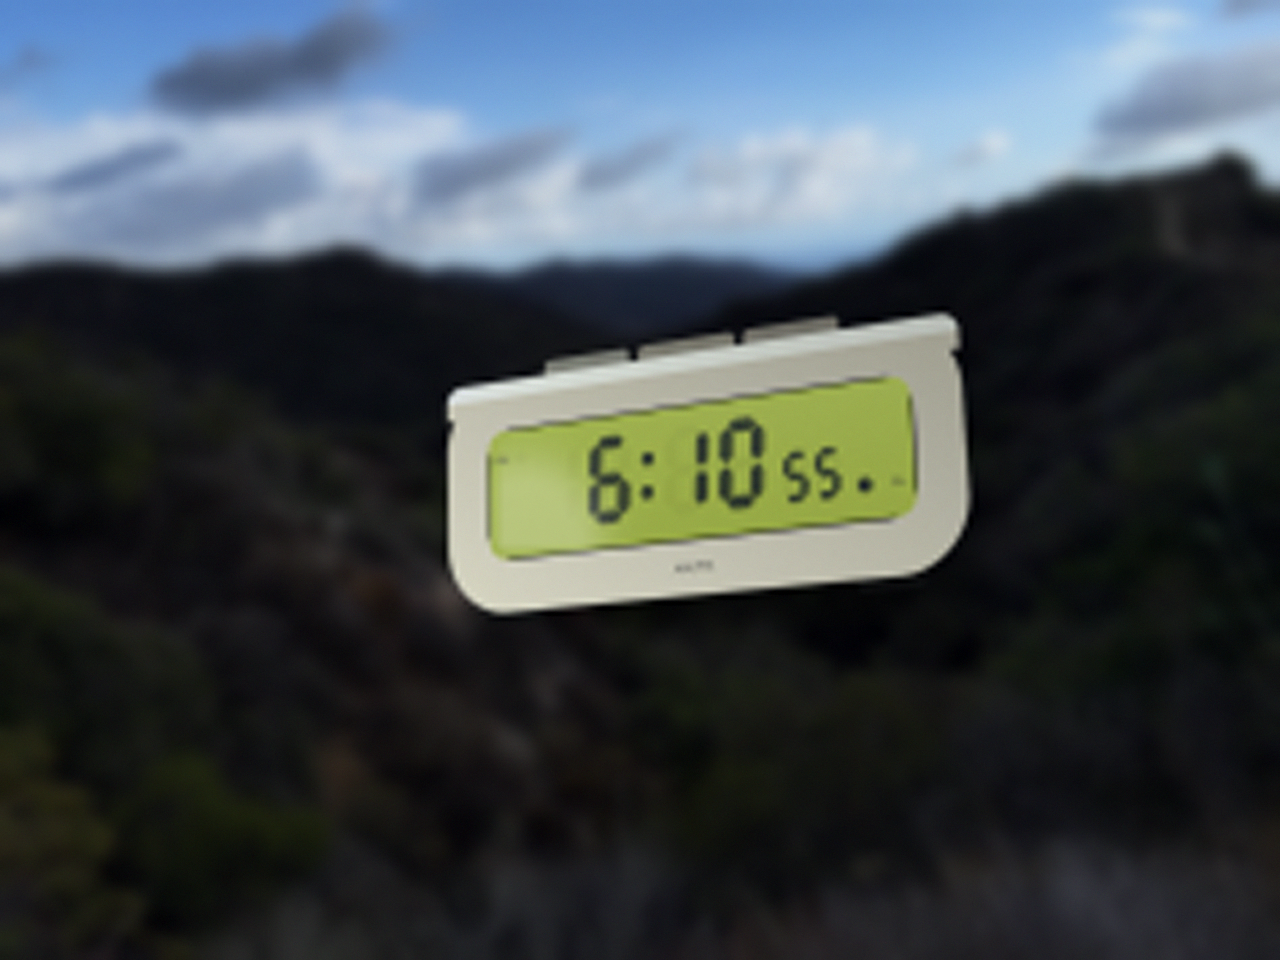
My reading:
6 h 10 min 55 s
